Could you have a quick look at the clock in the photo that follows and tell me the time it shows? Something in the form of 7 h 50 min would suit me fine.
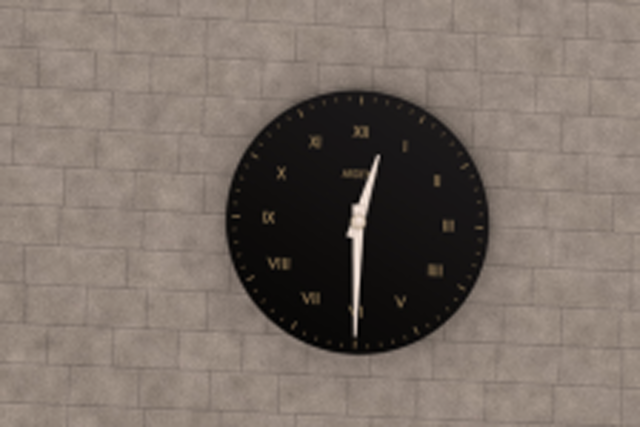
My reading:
12 h 30 min
